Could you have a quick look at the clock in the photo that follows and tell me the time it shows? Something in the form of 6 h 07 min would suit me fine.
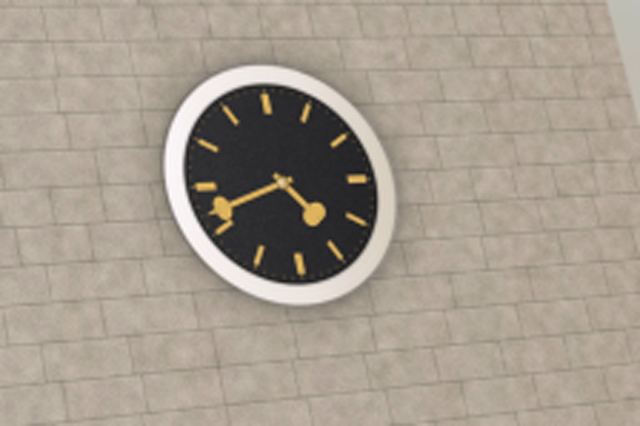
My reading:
4 h 42 min
